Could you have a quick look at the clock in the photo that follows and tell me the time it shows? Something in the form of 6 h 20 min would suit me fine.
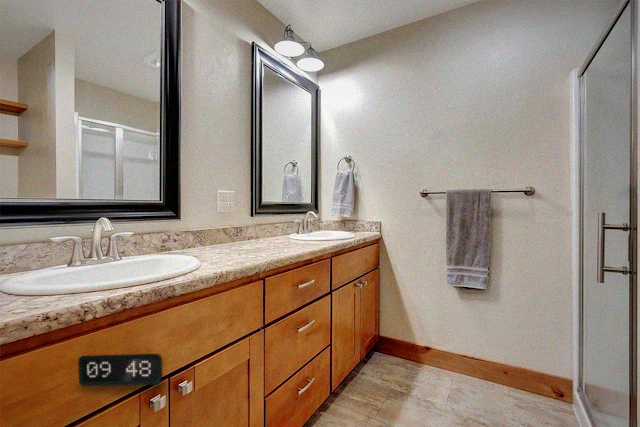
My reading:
9 h 48 min
